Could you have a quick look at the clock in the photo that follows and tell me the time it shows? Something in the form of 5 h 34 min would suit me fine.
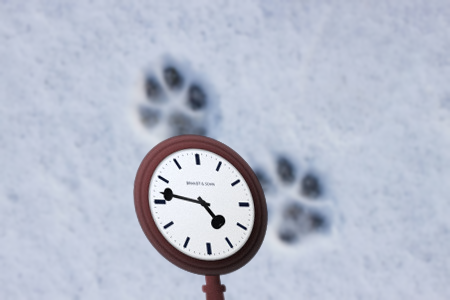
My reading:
4 h 47 min
